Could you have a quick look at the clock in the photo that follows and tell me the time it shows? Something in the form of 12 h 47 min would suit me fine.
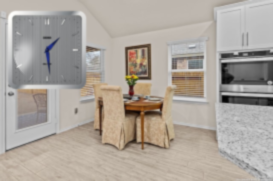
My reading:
1 h 29 min
